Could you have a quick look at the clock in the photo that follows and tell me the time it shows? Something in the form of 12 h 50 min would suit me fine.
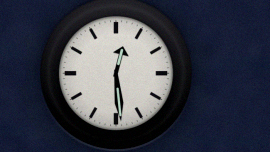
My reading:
12 h 29 min
